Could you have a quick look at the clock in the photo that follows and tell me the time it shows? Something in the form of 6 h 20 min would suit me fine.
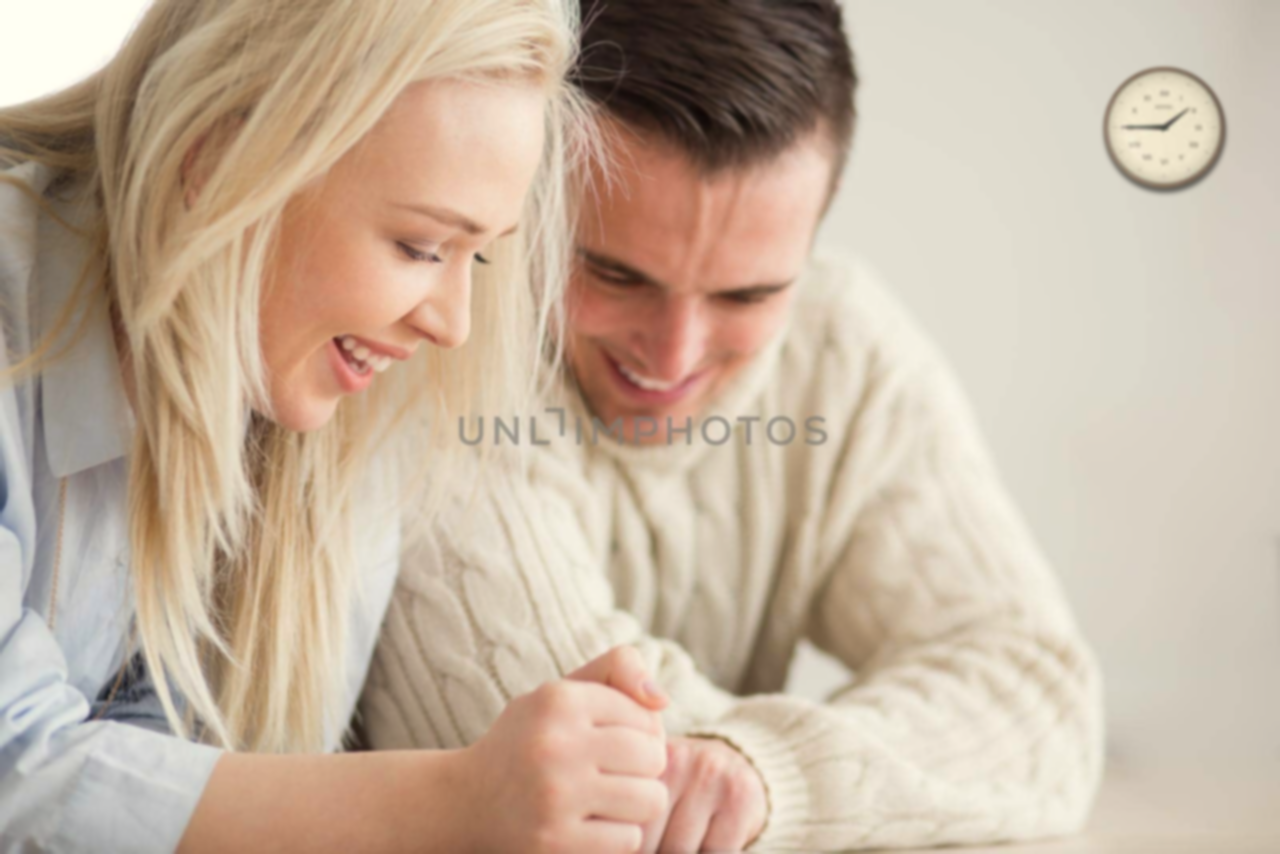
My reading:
1 h 45 min
